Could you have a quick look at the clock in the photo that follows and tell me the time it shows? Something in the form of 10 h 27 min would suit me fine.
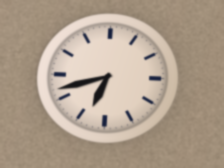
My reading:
6 h 42 min
